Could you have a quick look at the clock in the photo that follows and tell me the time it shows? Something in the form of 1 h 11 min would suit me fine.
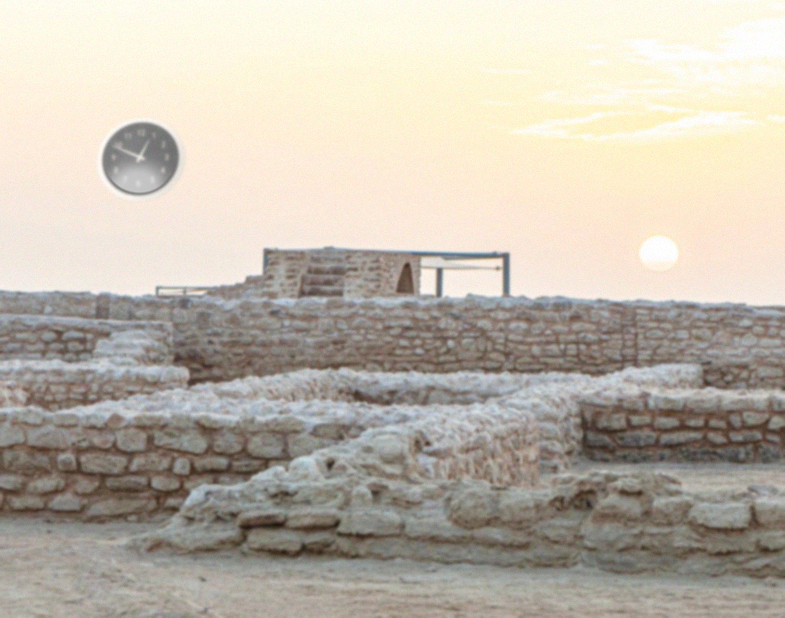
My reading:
12 h 49 min
